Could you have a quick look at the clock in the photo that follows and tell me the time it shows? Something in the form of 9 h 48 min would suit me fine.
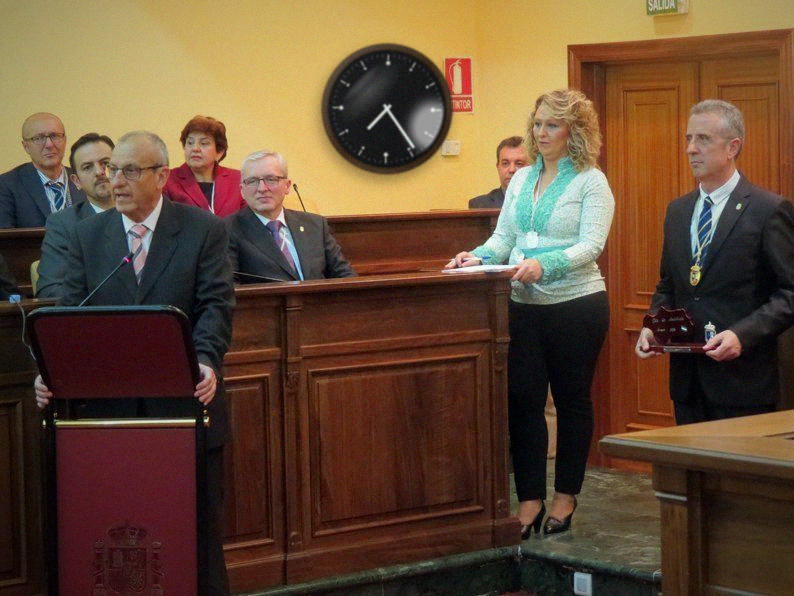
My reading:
7 h 24 min
